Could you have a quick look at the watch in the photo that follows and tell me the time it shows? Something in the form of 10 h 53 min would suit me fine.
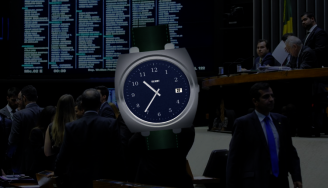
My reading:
10 h 36 min
